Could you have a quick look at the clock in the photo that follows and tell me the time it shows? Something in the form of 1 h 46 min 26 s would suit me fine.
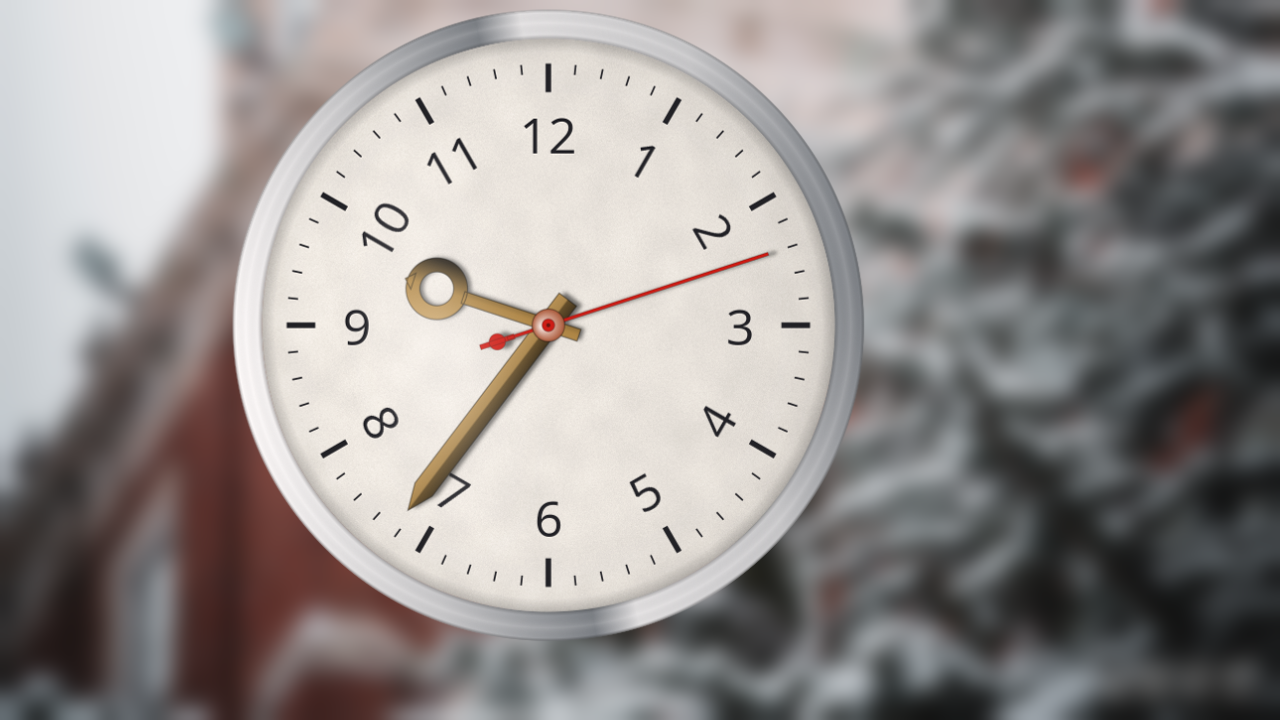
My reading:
9 h 36 min 12 s
